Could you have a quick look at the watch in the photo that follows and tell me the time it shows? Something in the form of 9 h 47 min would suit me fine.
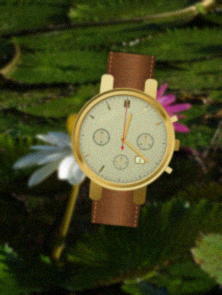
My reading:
12 h 21 min
